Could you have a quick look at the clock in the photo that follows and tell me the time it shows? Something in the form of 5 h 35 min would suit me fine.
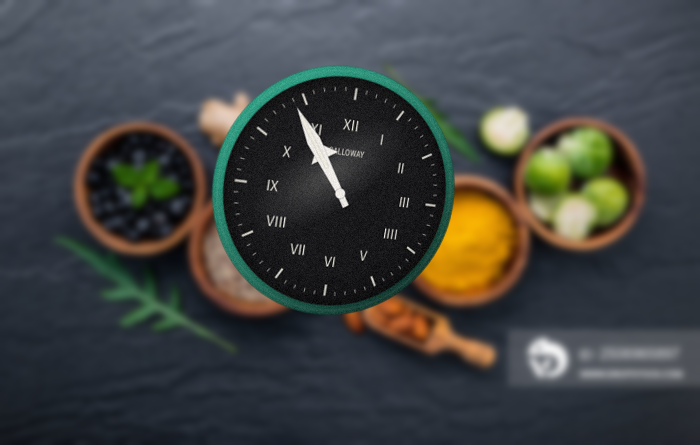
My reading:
10 h 54 min
